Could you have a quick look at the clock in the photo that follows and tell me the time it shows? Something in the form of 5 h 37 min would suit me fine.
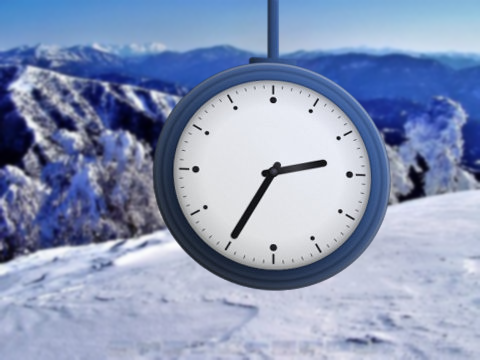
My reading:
2 h 35 min
